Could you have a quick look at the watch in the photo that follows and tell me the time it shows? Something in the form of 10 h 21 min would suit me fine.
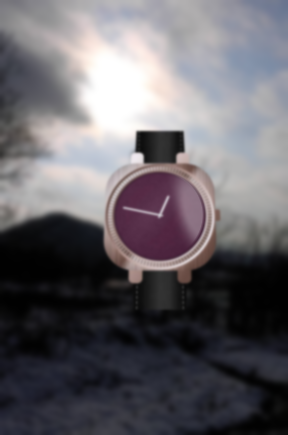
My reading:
12 h 47 min
